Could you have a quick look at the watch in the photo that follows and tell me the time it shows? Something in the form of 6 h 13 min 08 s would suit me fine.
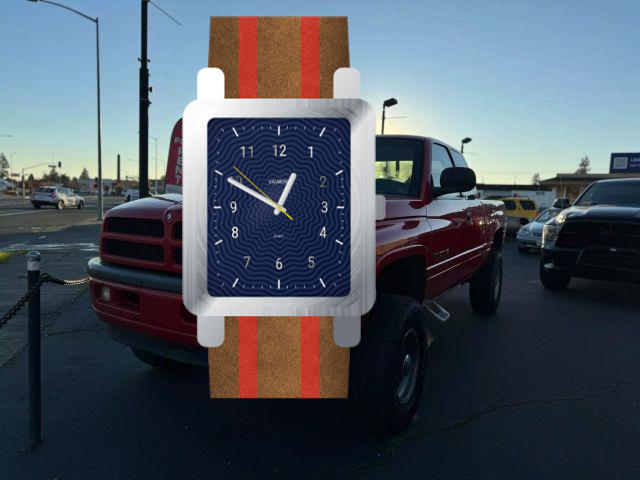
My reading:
12 h 49 min 52 s
